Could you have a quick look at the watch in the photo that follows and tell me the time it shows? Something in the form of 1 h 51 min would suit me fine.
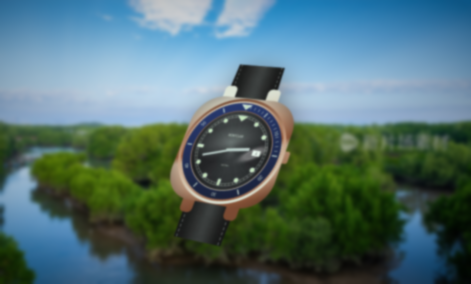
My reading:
2 h 42 min
